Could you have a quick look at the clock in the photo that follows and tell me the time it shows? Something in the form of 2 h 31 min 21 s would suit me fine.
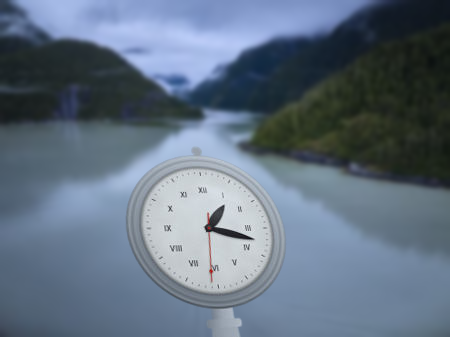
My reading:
1 h 17 min 31 s
